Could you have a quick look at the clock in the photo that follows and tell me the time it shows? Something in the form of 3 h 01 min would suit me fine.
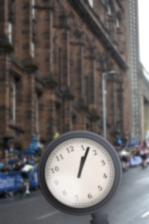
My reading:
1 h 07 min
